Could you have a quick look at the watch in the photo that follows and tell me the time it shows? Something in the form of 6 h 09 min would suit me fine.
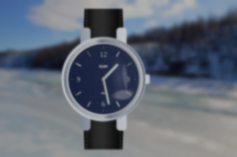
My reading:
1 h 28 min
